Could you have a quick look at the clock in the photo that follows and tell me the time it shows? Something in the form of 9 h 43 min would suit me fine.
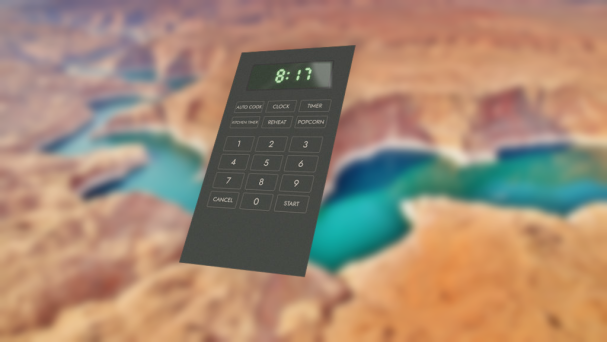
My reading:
8 h 17 min
